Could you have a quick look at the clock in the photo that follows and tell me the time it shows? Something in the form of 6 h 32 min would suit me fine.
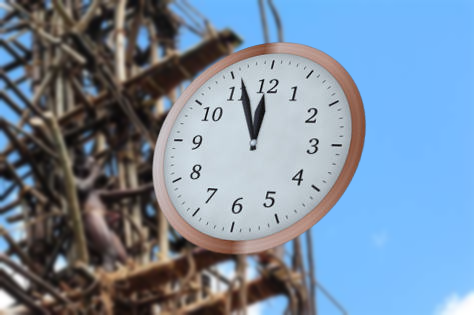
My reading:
11 h 56 min
